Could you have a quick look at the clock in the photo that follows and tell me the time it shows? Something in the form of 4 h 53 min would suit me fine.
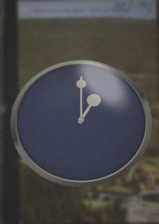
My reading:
1 h 00 min
